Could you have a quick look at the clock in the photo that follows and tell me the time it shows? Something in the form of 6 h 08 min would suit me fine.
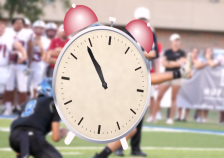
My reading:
10 h 54 min
